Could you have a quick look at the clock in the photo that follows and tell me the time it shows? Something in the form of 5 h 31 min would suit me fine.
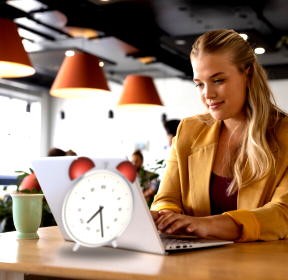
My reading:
7 h 28 min
